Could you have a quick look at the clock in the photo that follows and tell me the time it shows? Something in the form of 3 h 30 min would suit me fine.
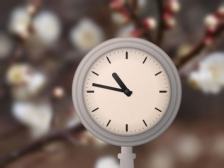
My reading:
10 h 47 min
